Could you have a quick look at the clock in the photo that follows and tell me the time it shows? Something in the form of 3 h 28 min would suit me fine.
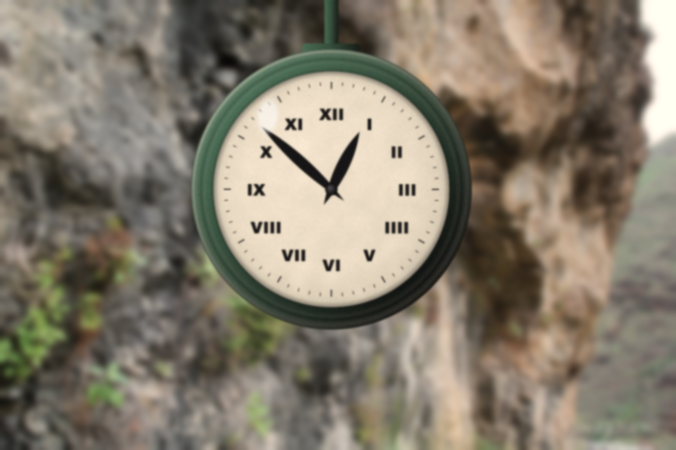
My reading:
12 h 52 min
